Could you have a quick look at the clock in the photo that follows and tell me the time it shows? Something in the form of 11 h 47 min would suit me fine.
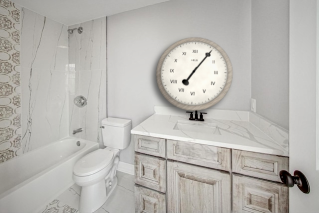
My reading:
7 h 06 min
